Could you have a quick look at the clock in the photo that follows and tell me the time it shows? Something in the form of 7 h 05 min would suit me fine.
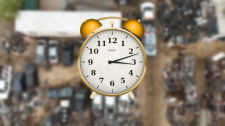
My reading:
3 h 12 min
